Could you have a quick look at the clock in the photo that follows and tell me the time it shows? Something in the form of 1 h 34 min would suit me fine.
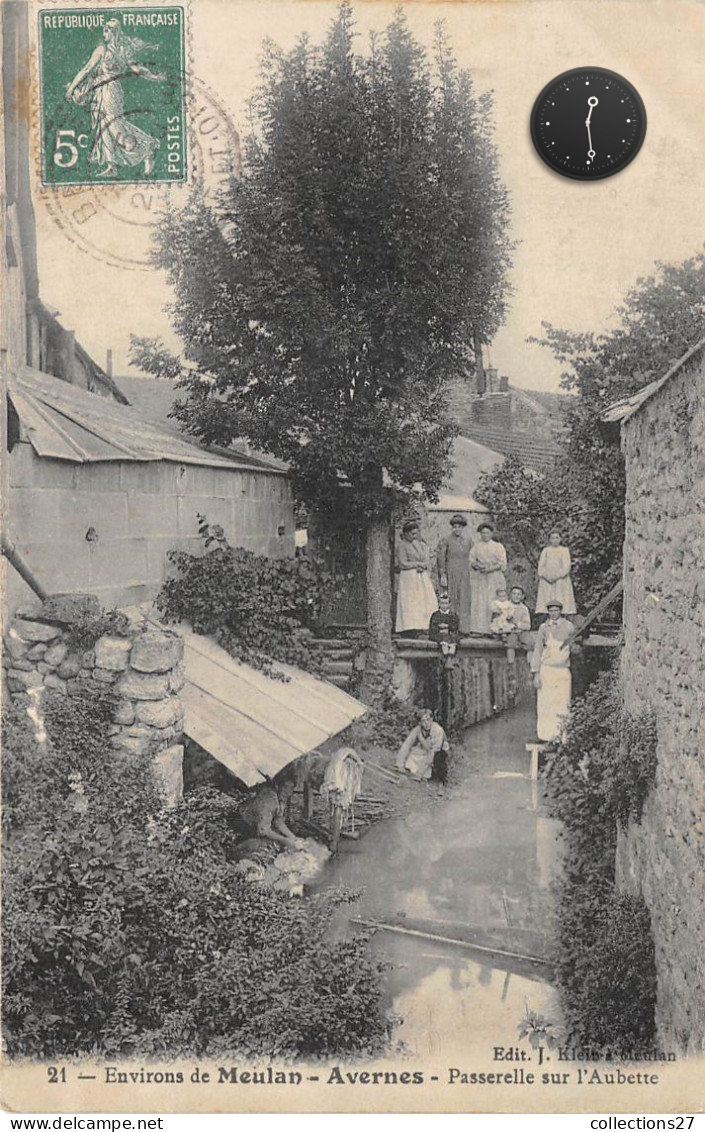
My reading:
12 h 29 min
